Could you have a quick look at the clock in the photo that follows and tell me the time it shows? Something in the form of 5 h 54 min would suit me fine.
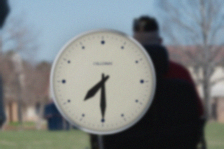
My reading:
7 h 30 min
